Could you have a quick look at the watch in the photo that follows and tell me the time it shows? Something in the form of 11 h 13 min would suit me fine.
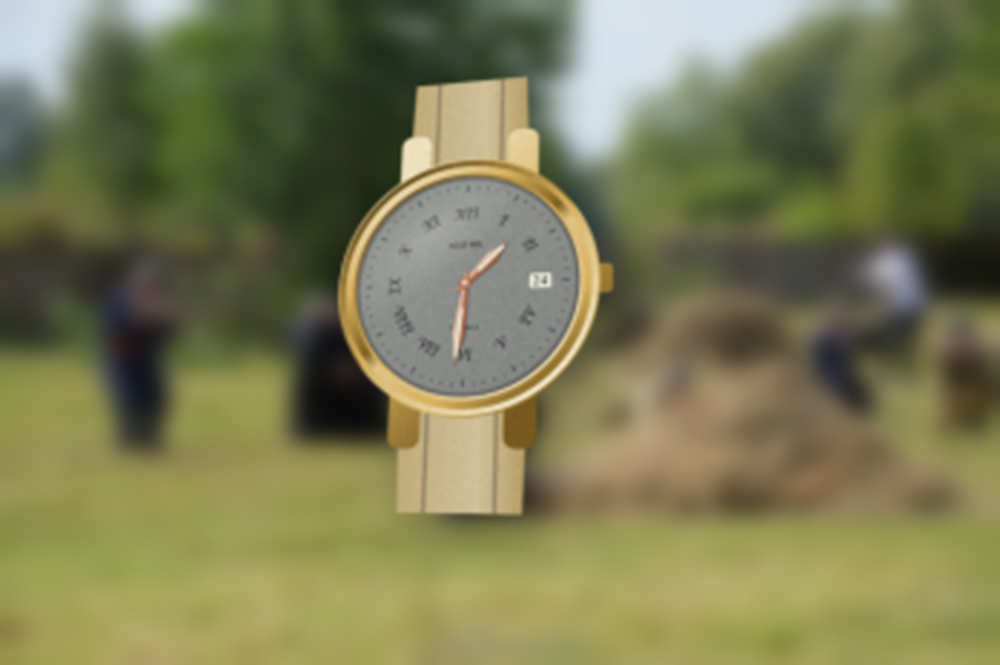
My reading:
1 h 31 min
